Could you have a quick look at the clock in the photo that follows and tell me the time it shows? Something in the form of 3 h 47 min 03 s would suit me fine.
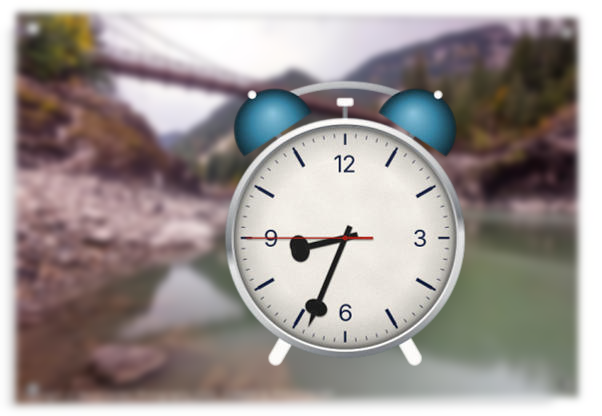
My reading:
8 h 33 min 45 s
